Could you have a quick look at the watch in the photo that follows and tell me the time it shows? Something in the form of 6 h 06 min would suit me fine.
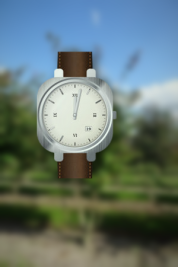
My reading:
12 h 02 min
